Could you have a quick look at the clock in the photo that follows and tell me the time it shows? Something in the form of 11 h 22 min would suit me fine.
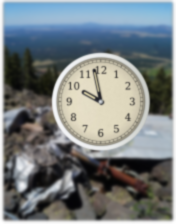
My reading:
9 h 58 min
